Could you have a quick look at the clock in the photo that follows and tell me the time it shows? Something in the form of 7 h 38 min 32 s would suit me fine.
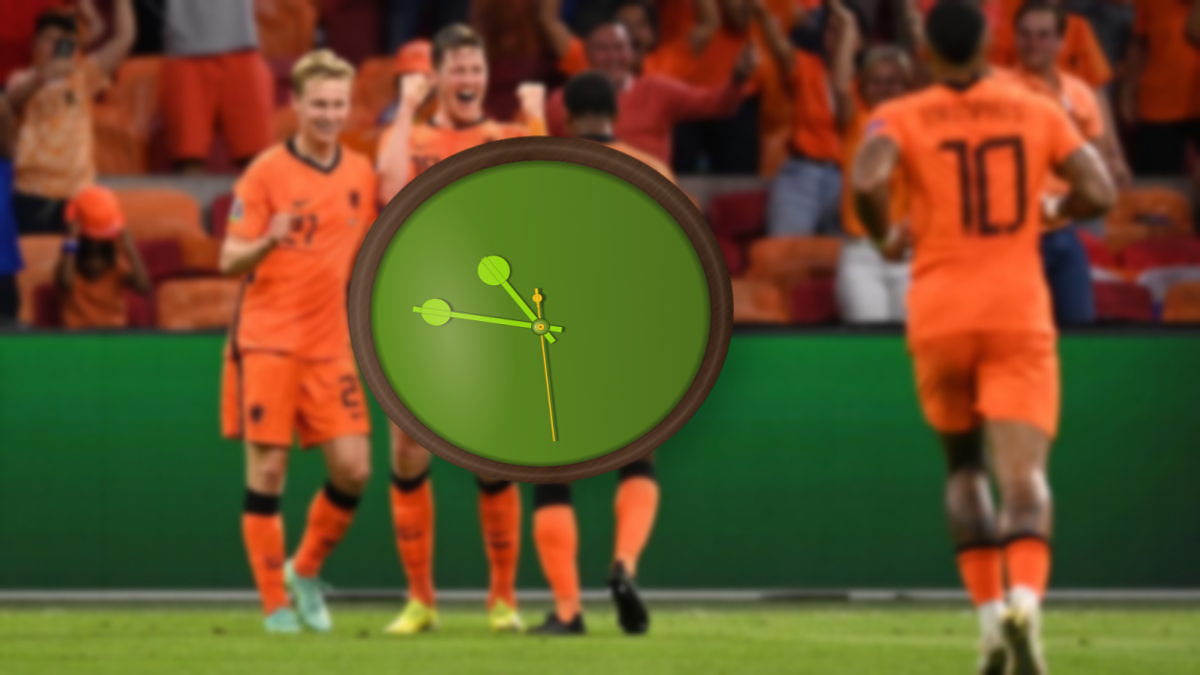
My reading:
10 h 46 min 29 s
